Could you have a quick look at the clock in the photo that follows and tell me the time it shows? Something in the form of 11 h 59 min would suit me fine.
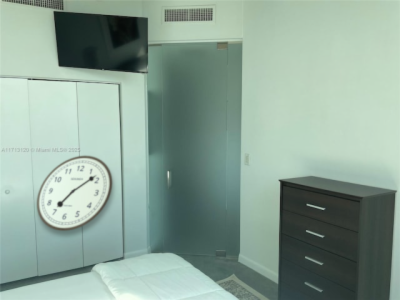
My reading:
7 h 08 min
